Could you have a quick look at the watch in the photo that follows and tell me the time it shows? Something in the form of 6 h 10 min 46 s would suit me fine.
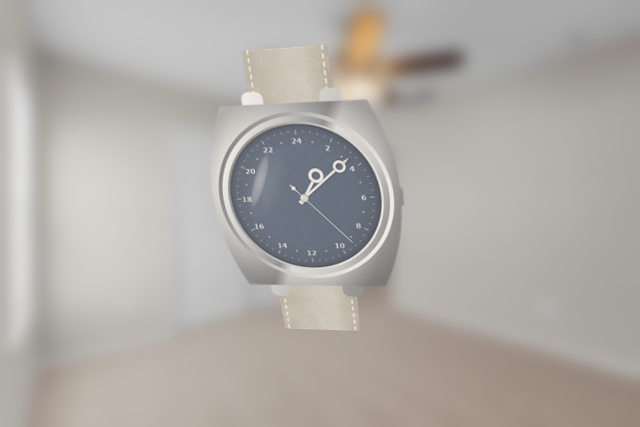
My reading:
2 h 08 min 23 s
